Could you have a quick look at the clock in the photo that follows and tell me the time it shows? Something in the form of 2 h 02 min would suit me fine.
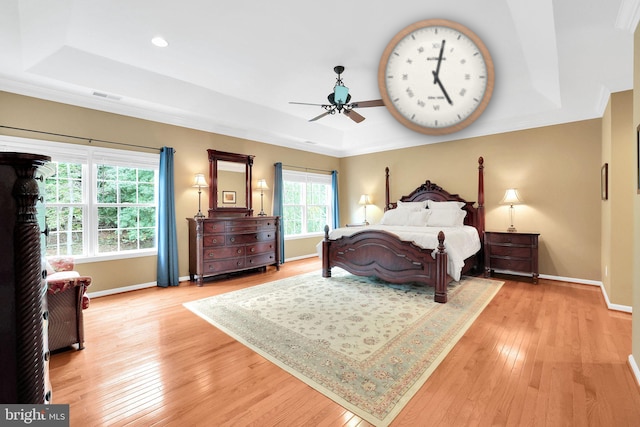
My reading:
5 h 02 min
